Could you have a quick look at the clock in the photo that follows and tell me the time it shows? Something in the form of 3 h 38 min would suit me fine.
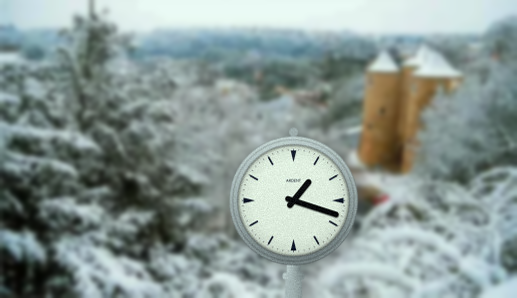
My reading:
1 h 18 min
